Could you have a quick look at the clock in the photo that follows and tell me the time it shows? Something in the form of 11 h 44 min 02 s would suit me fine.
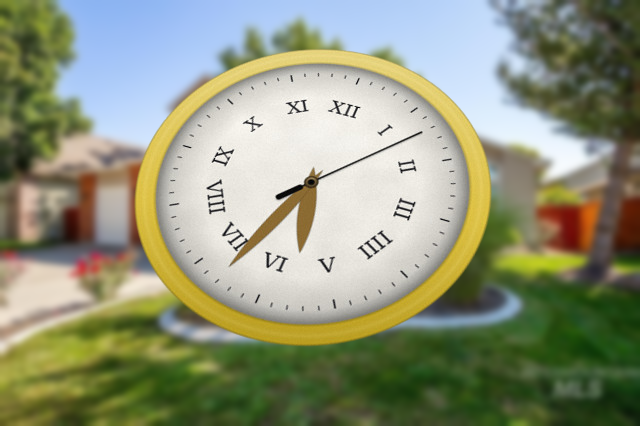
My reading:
5 h 33 min 07 s
